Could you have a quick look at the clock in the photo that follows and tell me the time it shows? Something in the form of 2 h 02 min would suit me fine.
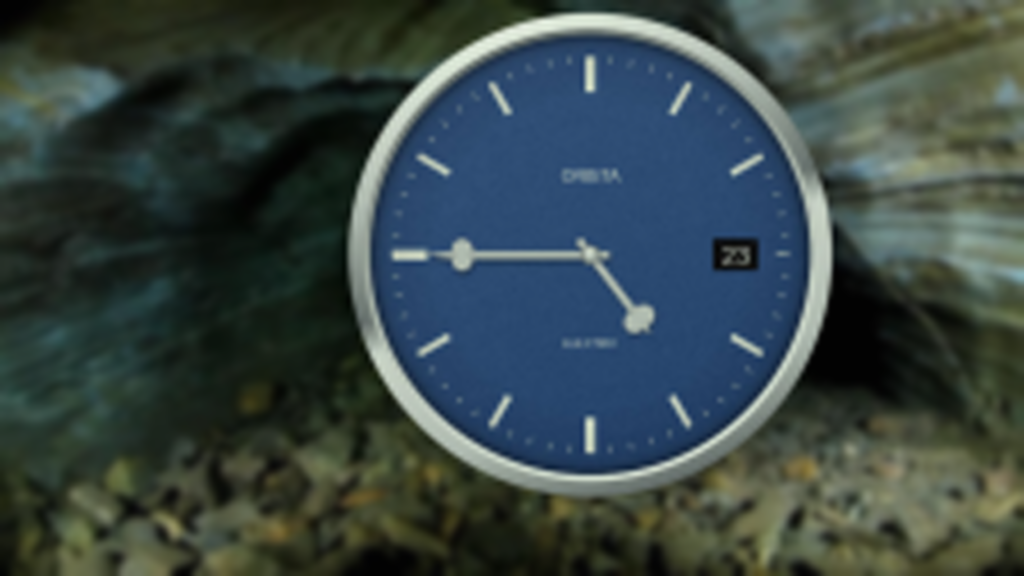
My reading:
4 h 45 min
